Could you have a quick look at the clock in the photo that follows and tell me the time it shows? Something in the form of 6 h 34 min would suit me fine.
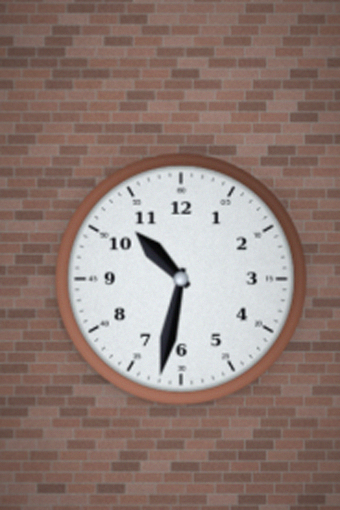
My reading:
10 h 32 min
